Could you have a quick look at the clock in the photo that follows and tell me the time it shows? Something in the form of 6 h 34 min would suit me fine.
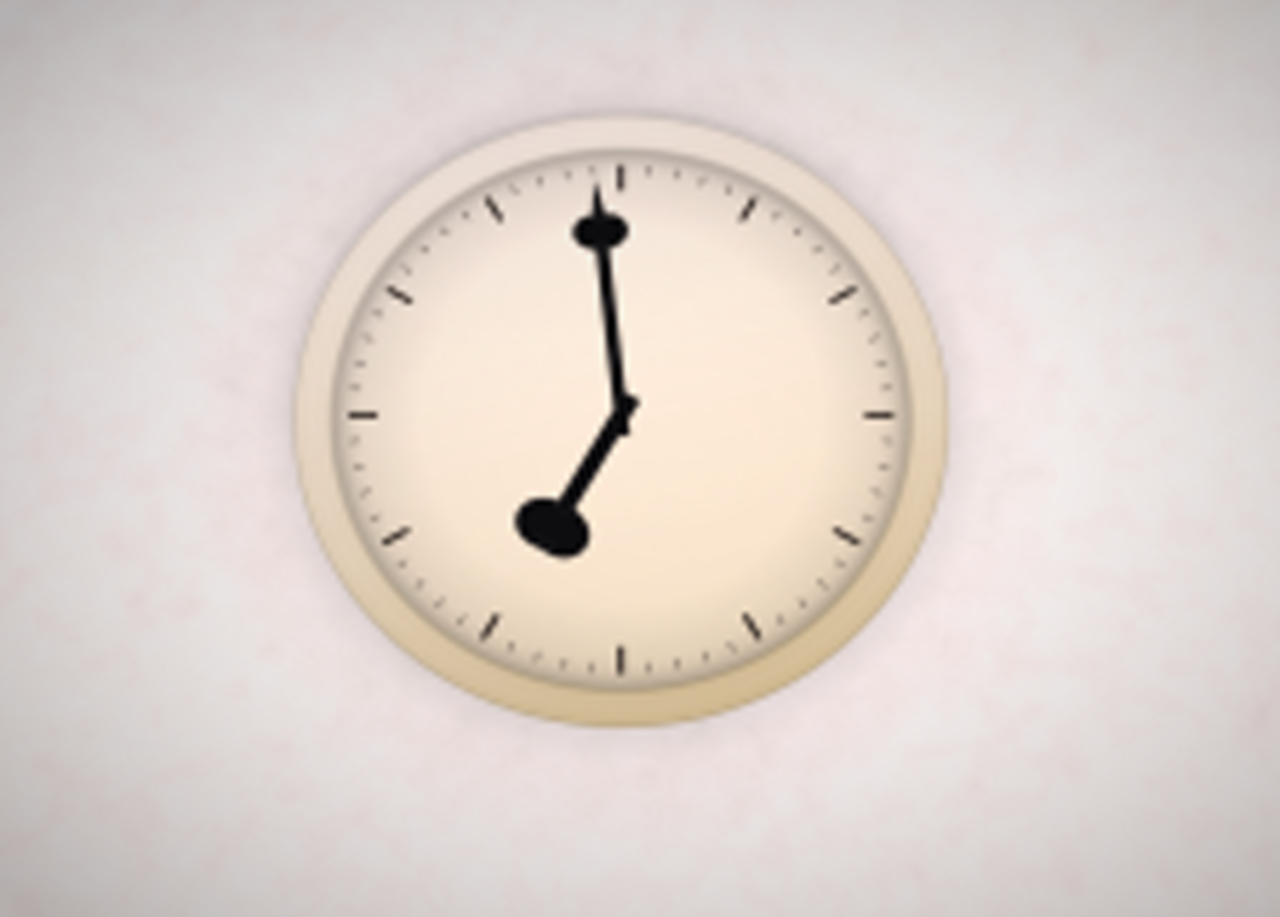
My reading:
6 h 59 min
